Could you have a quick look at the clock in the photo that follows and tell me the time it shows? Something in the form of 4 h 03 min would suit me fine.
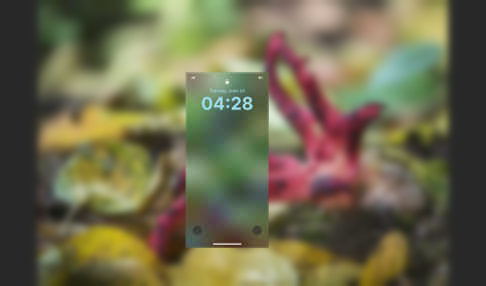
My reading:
4 h 28 min
